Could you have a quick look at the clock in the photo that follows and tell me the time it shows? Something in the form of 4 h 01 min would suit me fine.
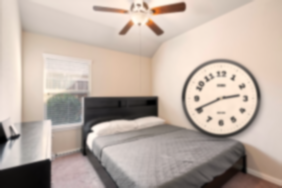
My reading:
2 h 41 min
